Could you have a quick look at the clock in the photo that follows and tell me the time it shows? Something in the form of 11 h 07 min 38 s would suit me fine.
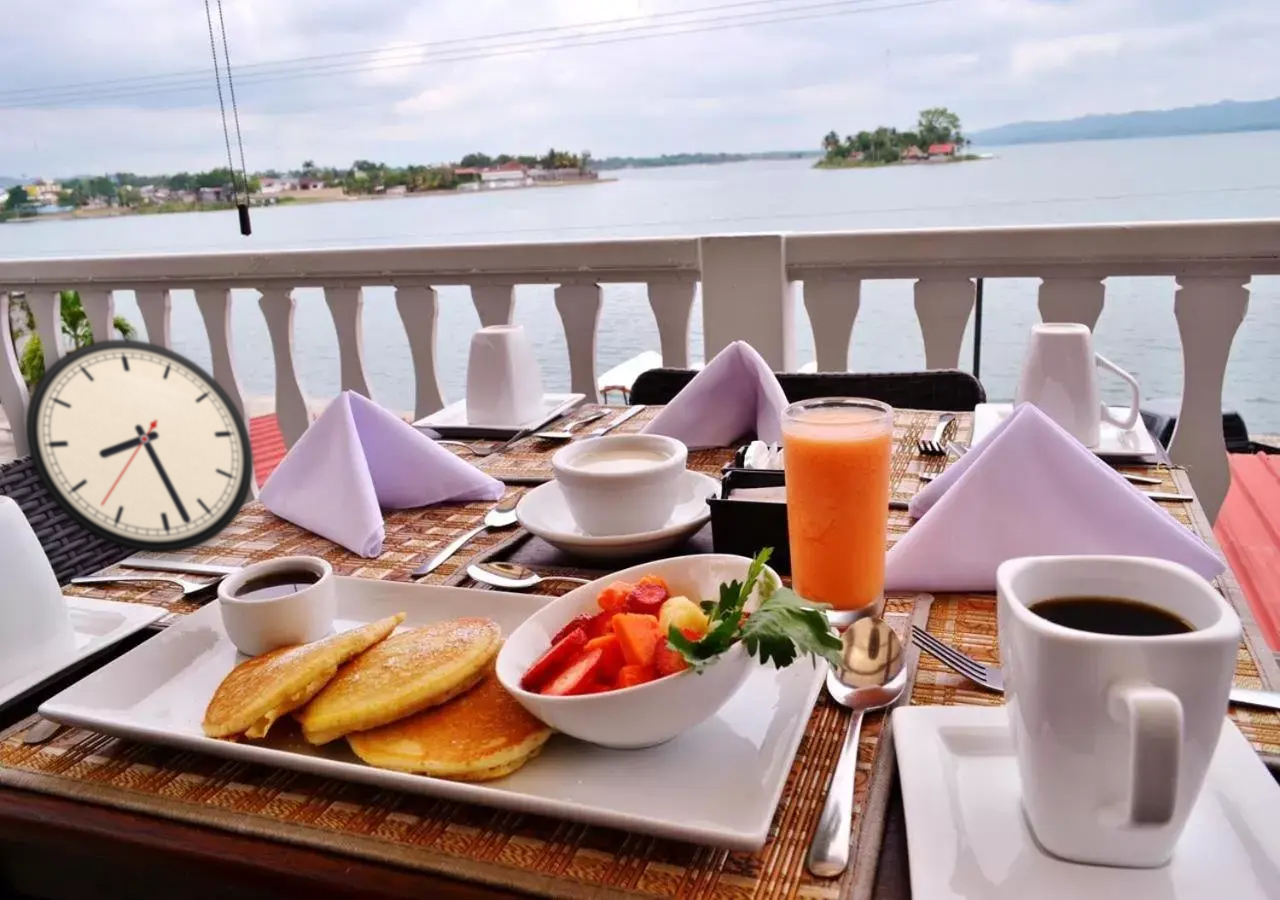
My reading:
8 h 27 min 37 s
